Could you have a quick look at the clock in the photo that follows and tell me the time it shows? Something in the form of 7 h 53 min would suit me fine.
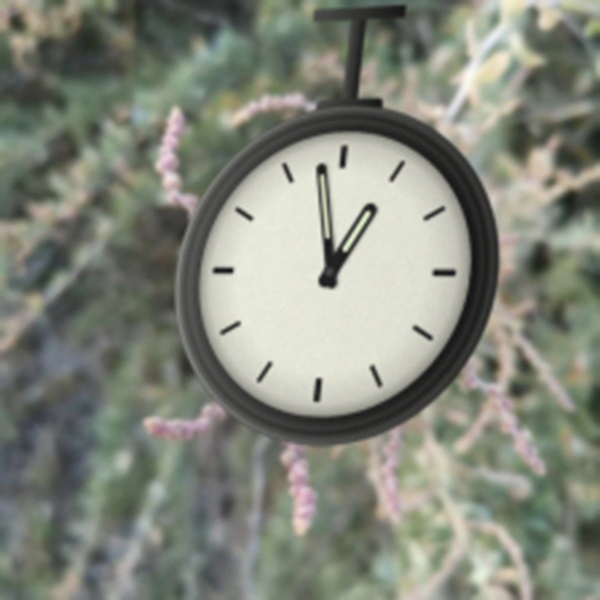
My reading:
12 h 58 min
